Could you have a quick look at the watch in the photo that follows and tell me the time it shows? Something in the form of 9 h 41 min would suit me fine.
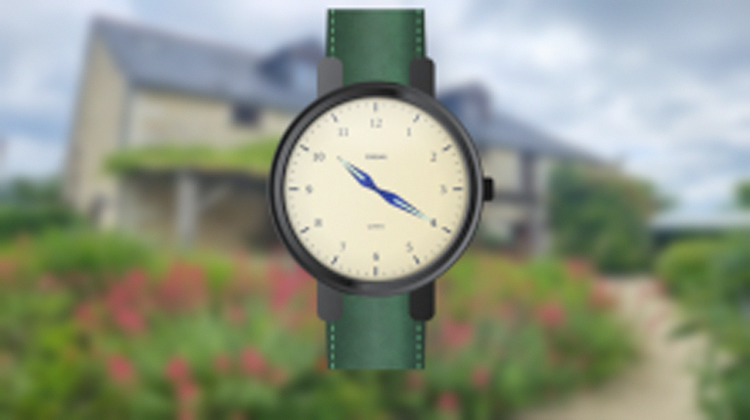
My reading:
10 h 20 min
